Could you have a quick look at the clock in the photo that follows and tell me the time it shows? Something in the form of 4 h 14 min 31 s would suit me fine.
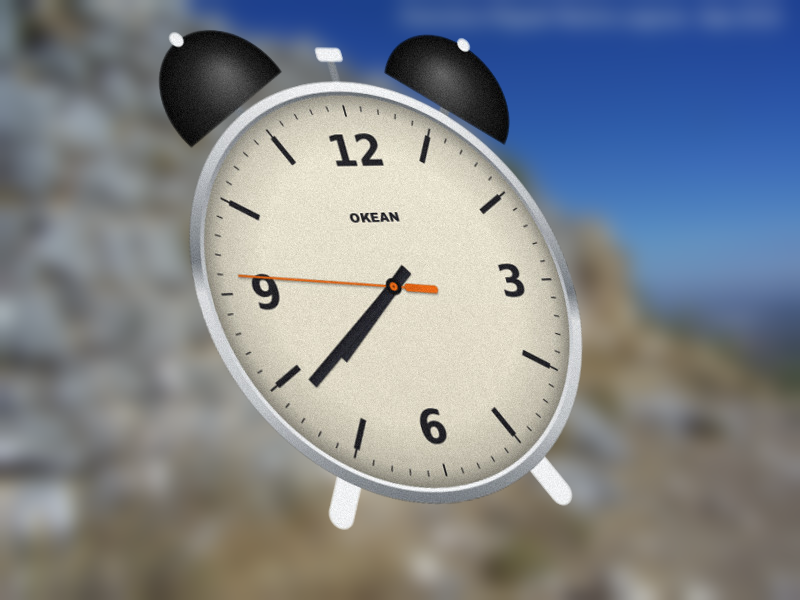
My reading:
7 h 38 min 46 s
